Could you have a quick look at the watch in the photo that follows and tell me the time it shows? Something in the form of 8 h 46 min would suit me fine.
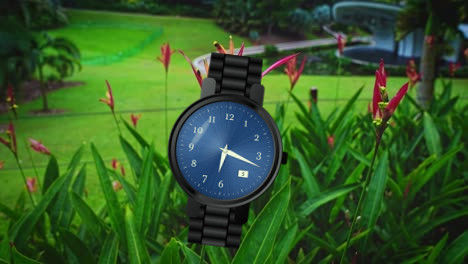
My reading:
6 h 18 min
